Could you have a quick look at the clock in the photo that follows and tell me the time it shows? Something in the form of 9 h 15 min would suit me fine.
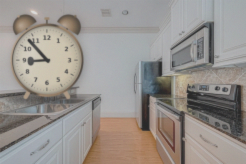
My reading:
8 h 53 min
